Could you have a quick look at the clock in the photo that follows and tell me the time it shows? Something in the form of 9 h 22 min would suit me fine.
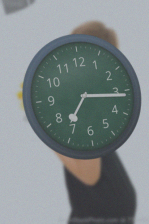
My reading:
7 h 16 min
